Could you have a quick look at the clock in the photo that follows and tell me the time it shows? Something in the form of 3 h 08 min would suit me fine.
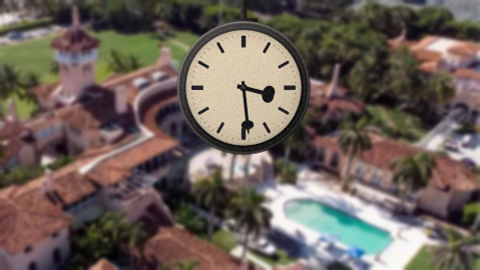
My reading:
3 h 29 min
